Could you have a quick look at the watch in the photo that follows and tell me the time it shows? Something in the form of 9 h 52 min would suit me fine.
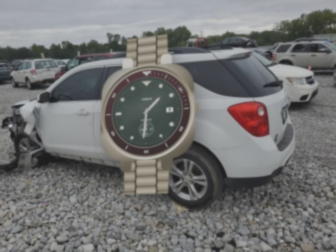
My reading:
1 h 31 min
